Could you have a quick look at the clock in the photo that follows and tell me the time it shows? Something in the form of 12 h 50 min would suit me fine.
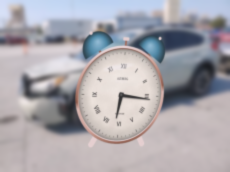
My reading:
6 h 16 min
